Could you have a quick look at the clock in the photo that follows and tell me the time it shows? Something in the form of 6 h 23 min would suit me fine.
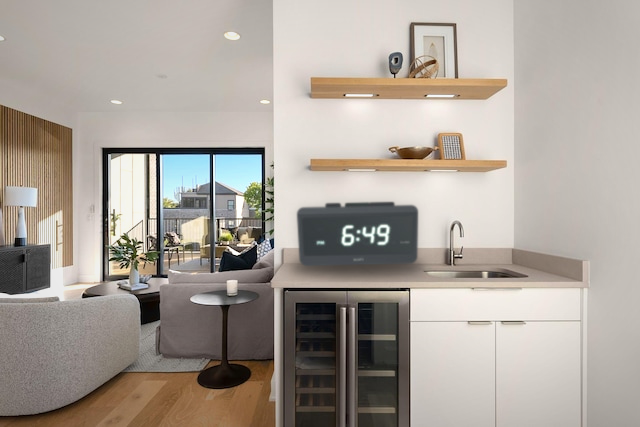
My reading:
6 h 49 min
